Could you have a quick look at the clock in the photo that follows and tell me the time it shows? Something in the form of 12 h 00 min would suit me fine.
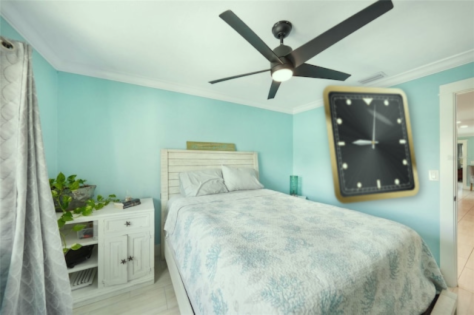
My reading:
9 h 02 min
